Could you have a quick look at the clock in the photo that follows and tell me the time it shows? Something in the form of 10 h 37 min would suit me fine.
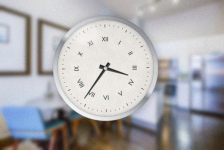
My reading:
3 h 36 min
